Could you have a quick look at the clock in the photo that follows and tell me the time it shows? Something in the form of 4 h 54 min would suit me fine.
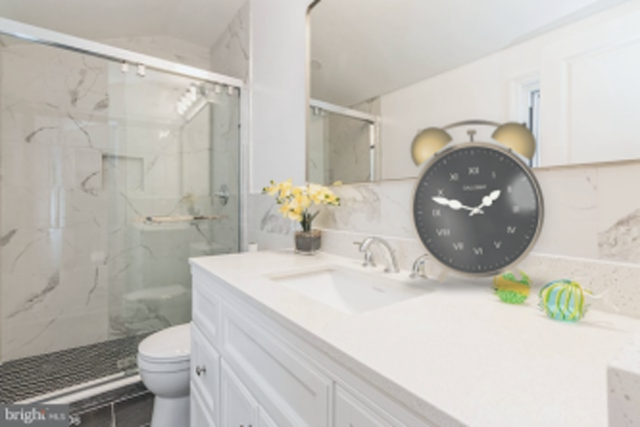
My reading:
1 h 48 min
